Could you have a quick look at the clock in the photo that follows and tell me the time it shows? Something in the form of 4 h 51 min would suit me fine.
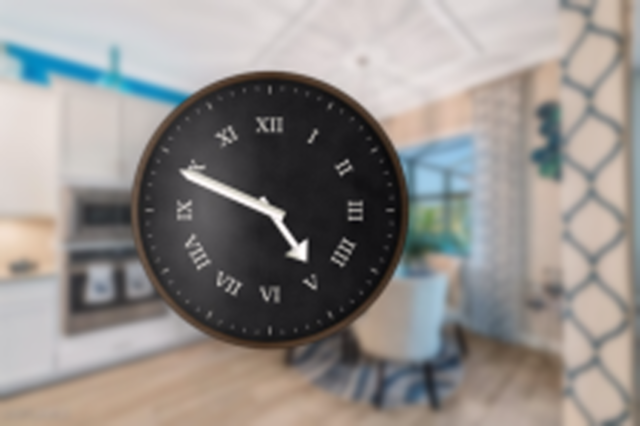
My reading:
4 h 49 min
